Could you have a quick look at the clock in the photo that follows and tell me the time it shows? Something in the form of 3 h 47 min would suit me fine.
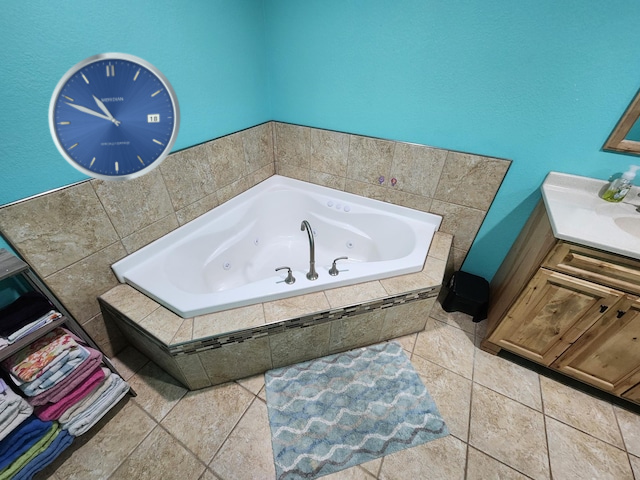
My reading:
10 h 49 min
